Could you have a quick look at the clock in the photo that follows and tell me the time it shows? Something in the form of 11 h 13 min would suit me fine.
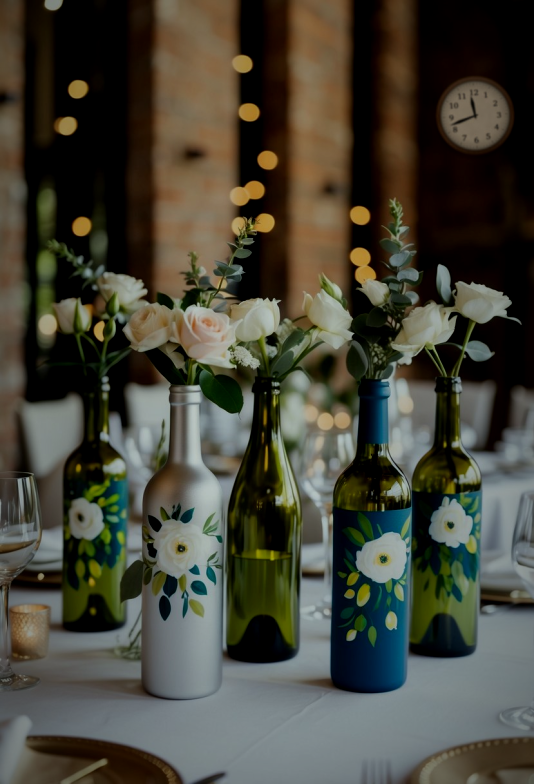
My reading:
11 h 42 min
